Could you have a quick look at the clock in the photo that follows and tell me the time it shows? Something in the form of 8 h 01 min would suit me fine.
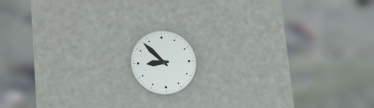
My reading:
8 h 53 min
